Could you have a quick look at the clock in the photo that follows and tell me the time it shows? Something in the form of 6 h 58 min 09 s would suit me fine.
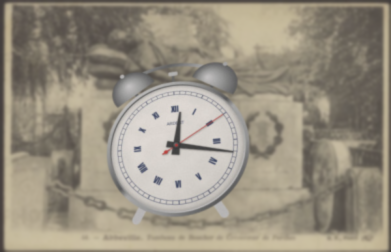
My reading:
12 h 17 min 10 s
